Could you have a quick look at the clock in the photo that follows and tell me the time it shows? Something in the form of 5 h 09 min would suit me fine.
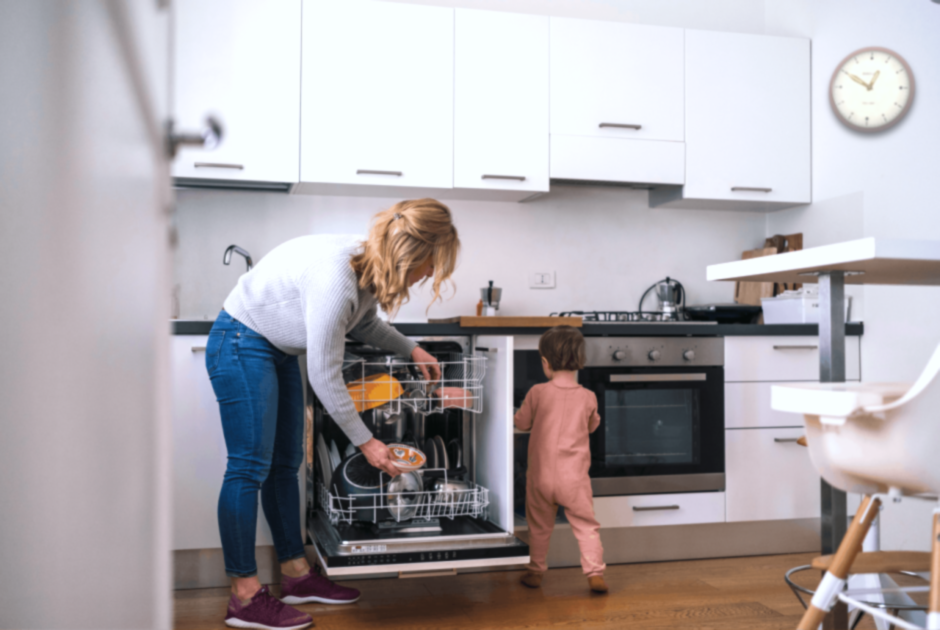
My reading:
12 h 50 min
